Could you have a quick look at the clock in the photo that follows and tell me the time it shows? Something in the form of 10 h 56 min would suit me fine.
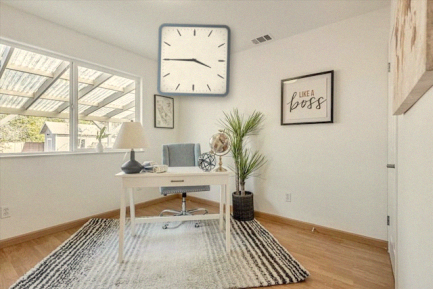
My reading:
3 h 45 min
